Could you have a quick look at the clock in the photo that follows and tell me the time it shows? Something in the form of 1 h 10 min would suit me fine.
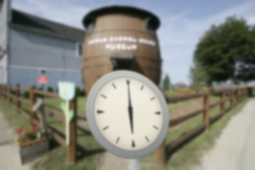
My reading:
6 h 00 min
